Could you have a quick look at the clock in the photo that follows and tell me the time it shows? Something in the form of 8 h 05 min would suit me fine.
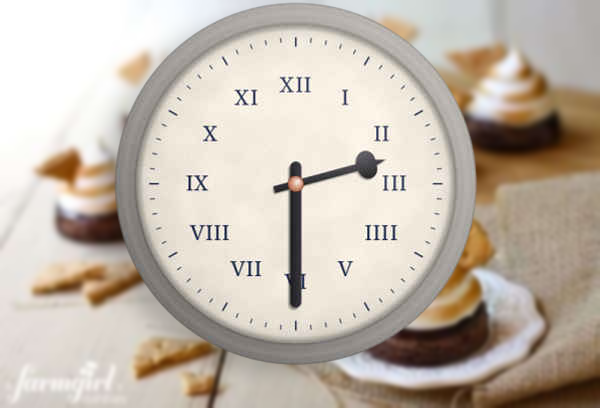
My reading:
2 h 30 min
